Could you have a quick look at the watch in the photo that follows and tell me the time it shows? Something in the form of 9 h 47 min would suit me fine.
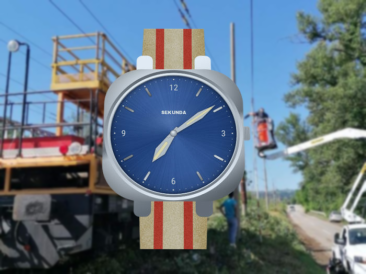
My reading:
7 h 09 min
